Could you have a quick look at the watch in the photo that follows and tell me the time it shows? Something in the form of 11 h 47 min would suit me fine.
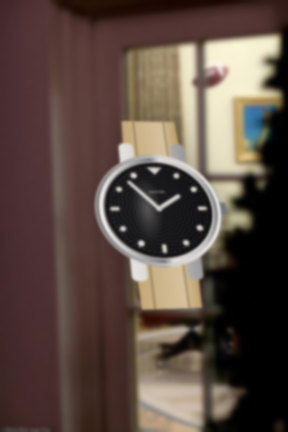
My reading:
1 h 53 min
